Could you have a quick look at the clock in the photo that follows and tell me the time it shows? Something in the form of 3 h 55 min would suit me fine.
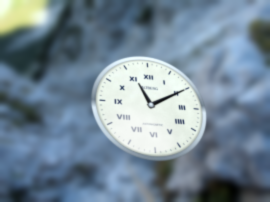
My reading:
11 h 10 min
